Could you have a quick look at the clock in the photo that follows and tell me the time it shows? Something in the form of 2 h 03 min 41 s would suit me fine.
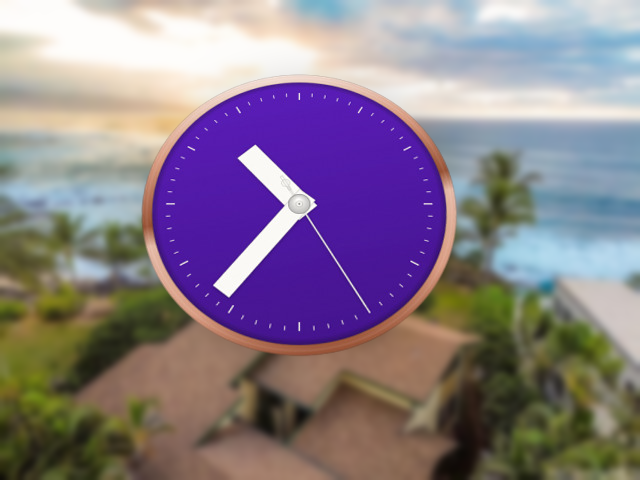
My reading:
10 h 36 min 25 s
